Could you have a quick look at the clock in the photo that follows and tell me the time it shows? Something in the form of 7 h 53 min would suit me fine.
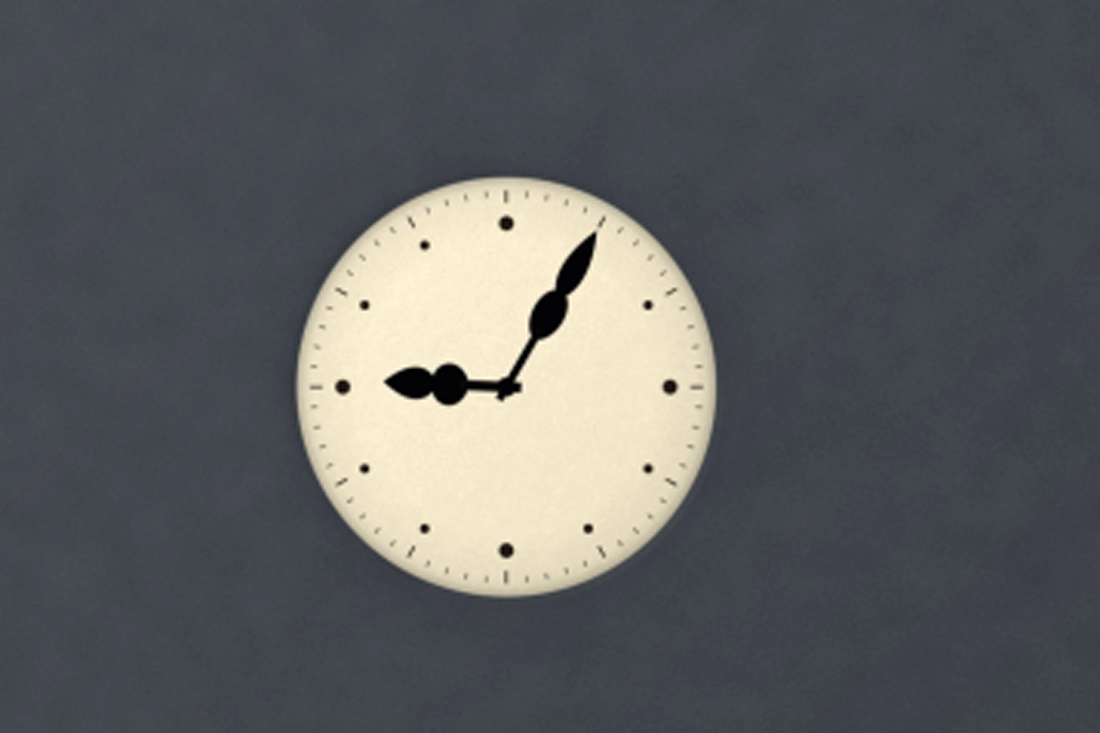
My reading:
9 h 05 min
